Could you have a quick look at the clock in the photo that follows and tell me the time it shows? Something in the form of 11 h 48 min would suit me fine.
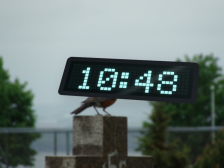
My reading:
10 h 48 min
